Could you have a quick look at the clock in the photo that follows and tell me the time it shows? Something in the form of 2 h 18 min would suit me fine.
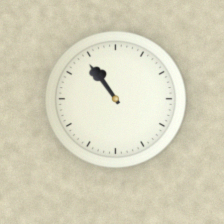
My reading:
10 h 54 min
